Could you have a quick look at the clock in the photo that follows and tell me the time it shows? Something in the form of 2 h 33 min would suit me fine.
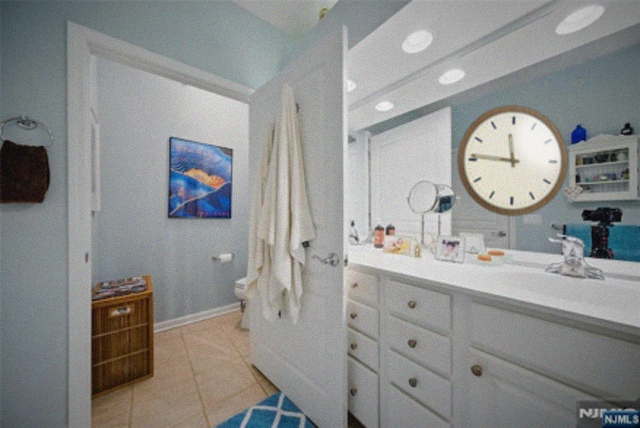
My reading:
11 h 46 min
